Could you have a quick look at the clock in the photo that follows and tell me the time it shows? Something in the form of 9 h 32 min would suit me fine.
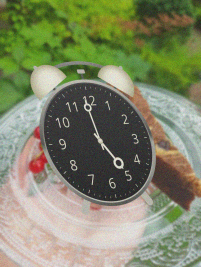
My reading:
4 h 59 min
